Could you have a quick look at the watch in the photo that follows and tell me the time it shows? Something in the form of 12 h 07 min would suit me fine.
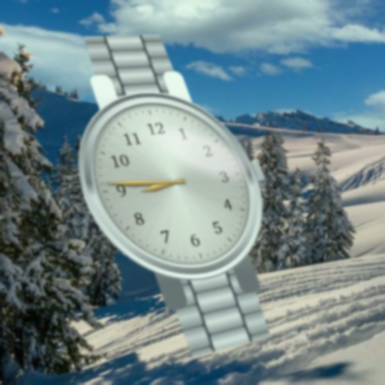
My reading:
8 h 46 min
